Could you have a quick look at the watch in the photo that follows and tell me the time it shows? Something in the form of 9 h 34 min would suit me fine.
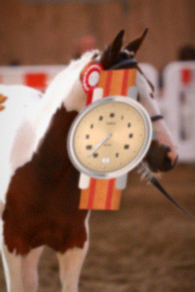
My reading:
7 h 37 min
